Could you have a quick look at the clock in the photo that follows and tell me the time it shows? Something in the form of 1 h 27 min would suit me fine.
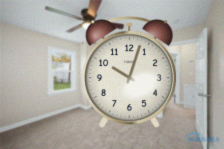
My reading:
10 h 03 min
